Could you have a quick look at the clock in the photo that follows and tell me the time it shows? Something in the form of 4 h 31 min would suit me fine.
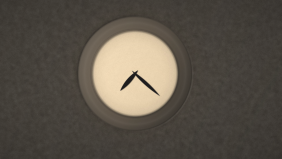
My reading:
7 h 22 min
